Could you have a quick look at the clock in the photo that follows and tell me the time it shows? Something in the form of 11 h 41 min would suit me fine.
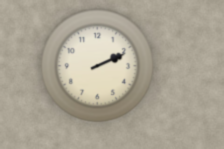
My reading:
2 h 11 min
